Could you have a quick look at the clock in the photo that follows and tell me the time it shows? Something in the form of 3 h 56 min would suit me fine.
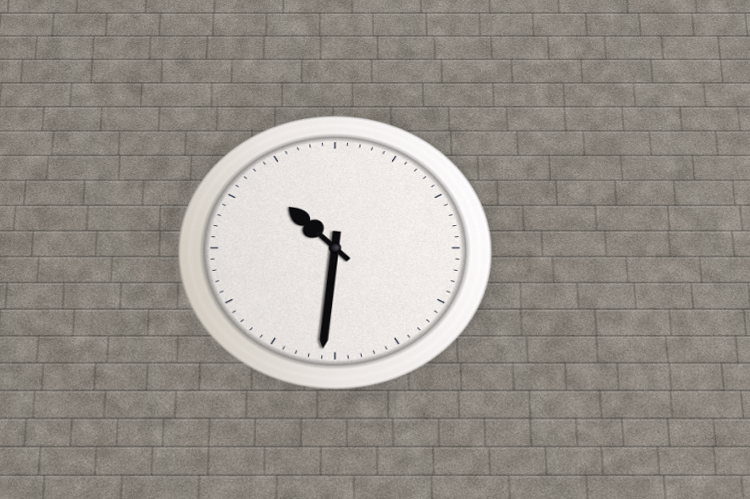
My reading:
10 h 31 min
